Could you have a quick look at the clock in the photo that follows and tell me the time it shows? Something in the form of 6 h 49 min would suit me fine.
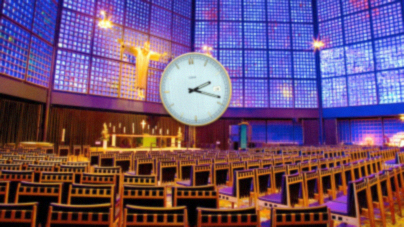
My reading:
2 h 18 min
